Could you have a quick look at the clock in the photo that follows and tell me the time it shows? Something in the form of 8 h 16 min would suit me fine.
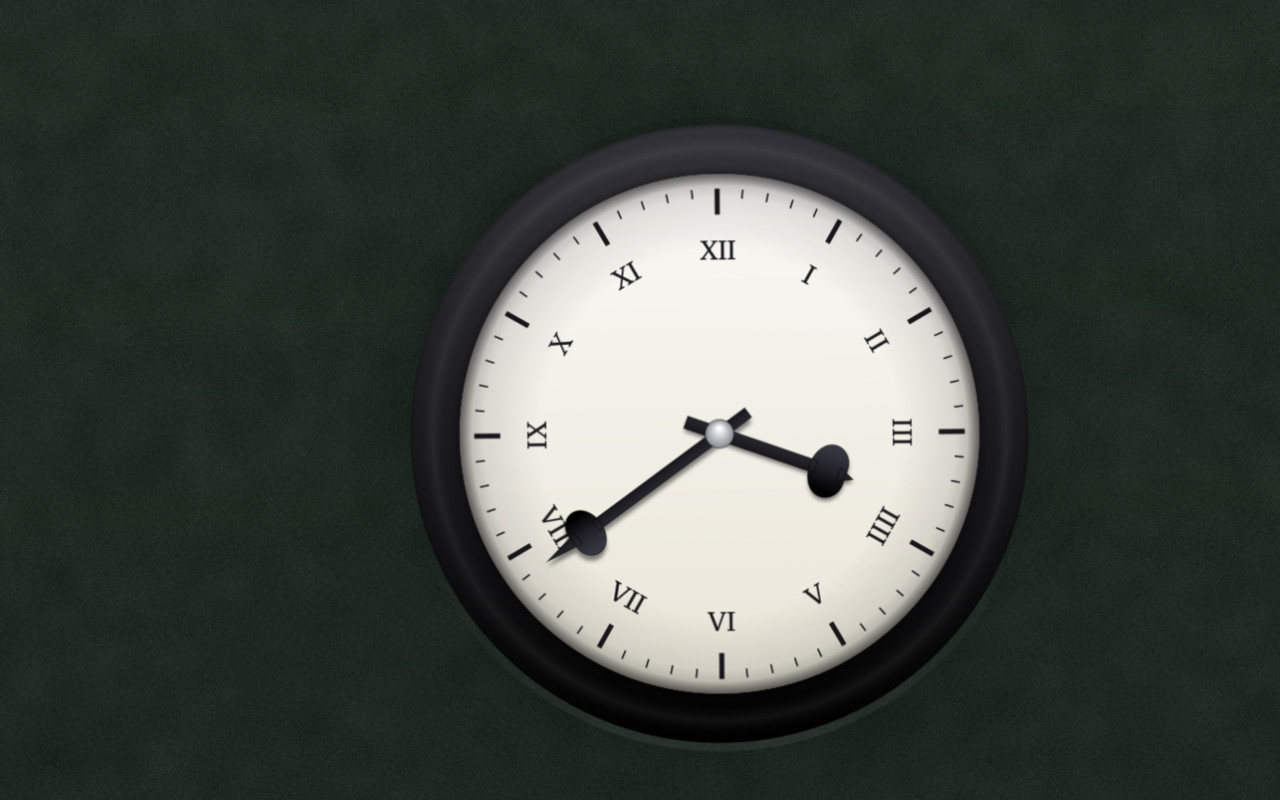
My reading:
3 h 39 min
